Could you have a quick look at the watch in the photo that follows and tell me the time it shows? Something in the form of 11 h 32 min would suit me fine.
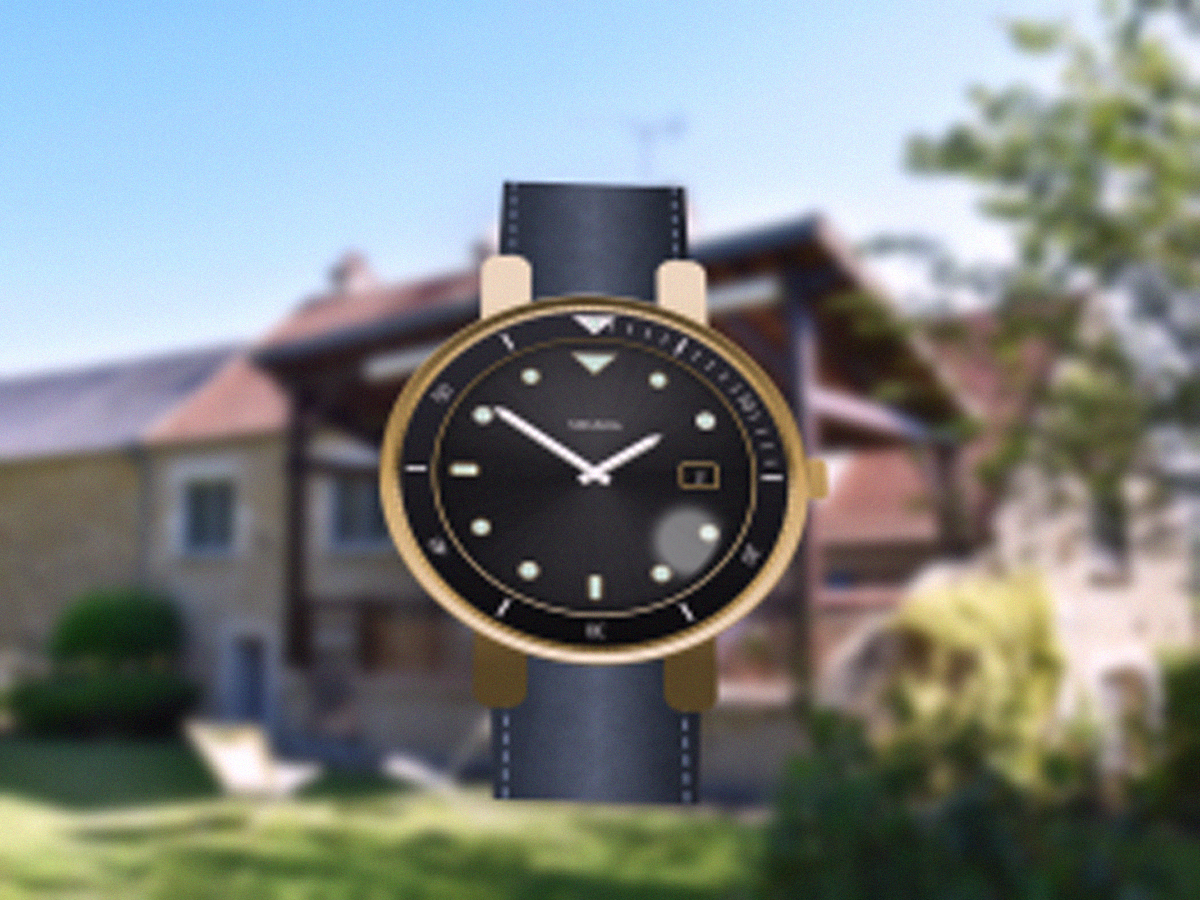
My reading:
1 h 51 min
